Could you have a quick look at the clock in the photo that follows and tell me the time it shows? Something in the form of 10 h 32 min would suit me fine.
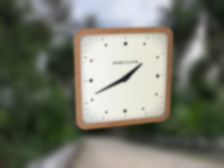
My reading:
1 h 41 min
